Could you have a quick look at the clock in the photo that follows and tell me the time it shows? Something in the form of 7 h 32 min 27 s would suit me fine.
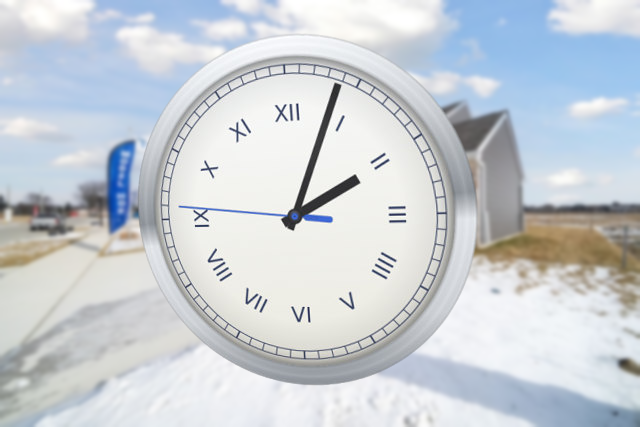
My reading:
2 h 03 min 46 s
